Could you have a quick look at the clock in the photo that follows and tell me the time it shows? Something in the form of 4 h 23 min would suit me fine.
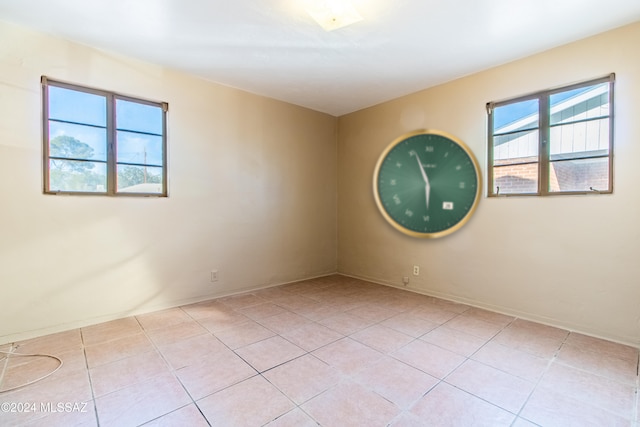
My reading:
5 h 56 min
